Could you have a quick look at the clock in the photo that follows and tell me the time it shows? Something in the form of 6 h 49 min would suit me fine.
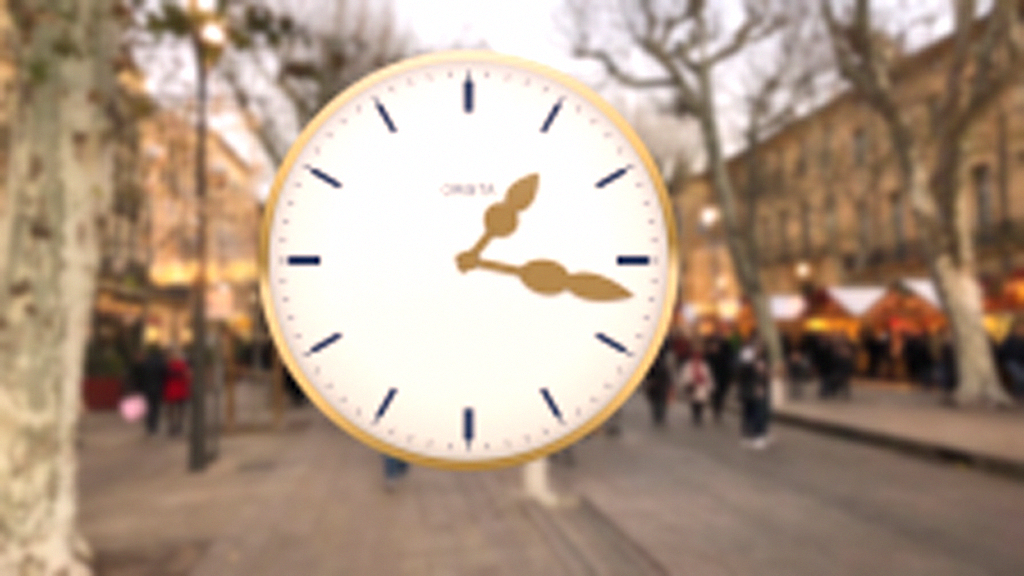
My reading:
1 h 17 min
